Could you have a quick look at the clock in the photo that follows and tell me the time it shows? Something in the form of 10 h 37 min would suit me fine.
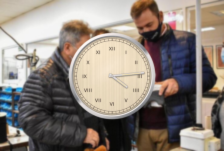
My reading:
4 h 14 min
